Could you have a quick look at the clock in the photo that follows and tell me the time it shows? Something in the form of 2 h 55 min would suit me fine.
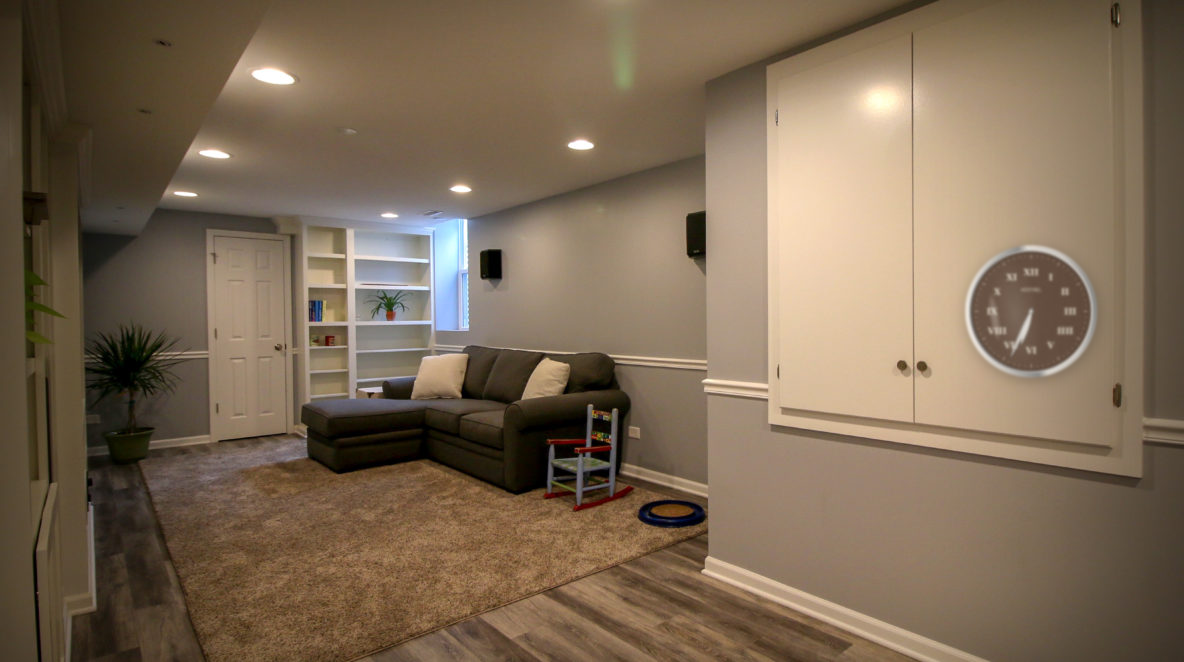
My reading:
6 h 34 min
